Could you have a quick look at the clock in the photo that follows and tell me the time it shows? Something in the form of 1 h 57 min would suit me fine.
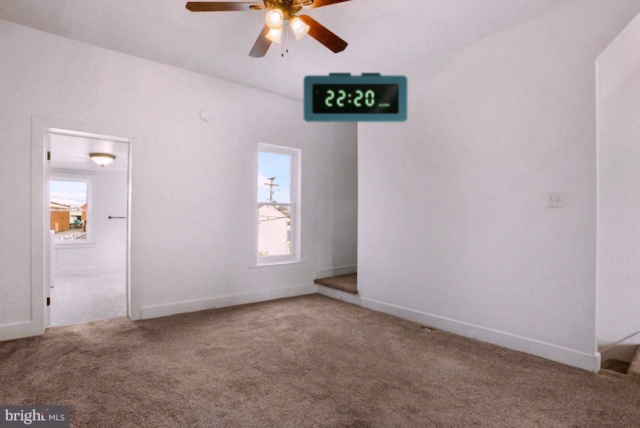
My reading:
22 h 20 min
